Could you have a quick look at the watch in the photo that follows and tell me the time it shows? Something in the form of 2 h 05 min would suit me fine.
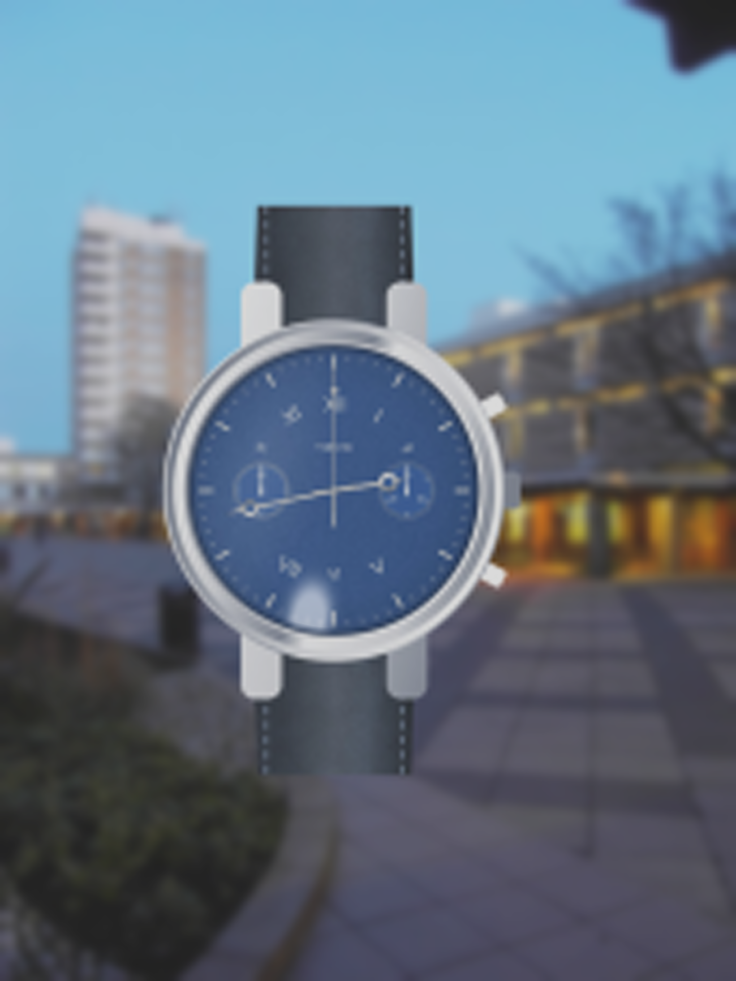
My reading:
2 h 43 min
